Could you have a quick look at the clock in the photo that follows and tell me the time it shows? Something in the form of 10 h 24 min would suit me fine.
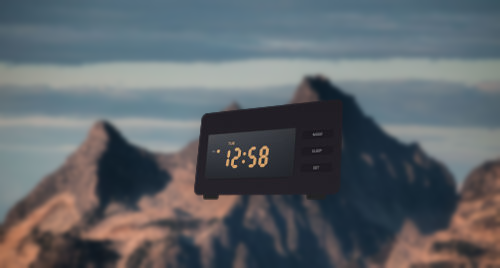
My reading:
12 h 58 min
